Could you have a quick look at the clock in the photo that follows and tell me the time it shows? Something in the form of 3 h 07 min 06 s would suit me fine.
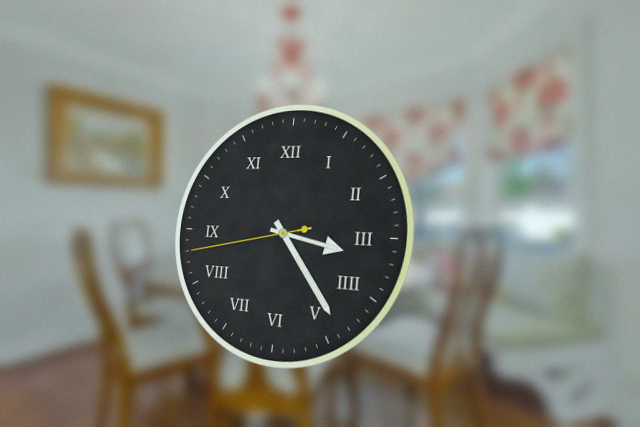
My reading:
3 h 23 min 43 s
